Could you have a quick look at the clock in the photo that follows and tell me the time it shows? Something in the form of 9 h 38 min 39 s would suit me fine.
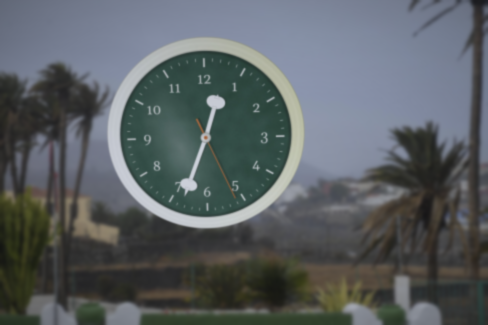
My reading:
12 h 33 min 26 s
